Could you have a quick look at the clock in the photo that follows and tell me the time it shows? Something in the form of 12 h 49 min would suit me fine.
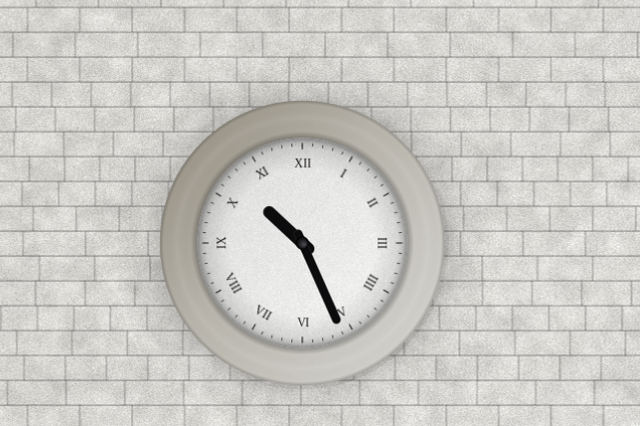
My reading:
10 h 26 min
